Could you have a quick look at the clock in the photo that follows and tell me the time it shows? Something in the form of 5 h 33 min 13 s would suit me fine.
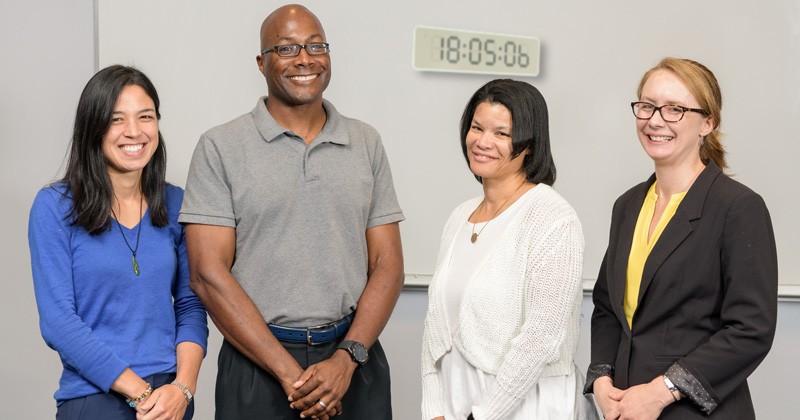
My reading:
18 h 05 min 06 s
